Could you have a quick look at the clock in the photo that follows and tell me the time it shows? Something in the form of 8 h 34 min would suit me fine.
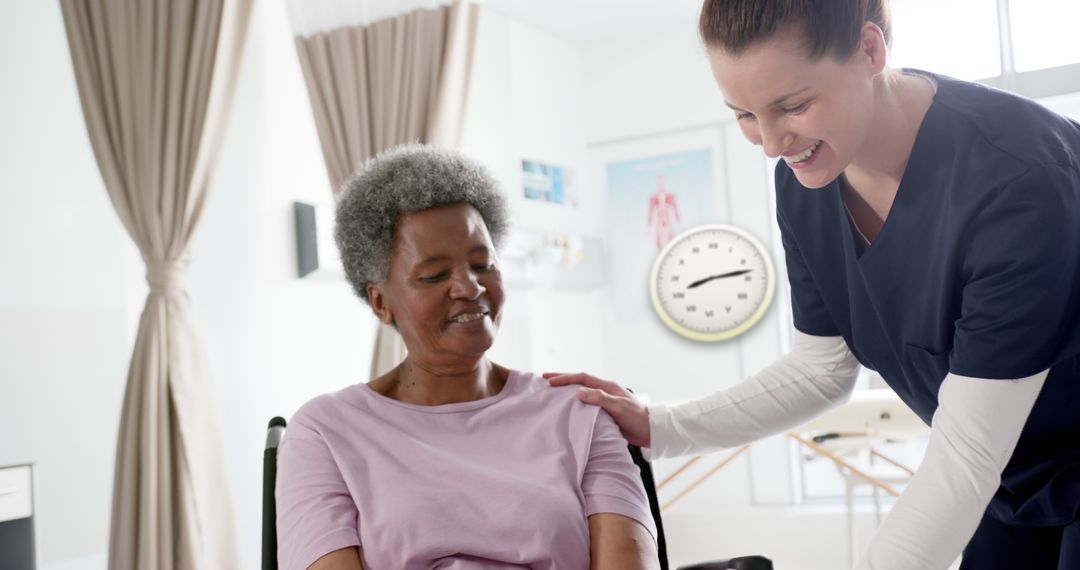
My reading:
8 h 13 min
